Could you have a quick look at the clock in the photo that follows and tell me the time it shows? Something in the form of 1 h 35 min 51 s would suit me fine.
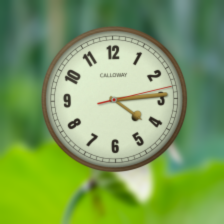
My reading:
4 h 14 min 13 s
